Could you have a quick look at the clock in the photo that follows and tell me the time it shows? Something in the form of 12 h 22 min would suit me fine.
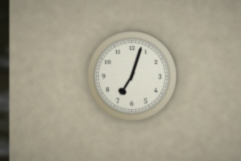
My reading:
7 h 03 min
